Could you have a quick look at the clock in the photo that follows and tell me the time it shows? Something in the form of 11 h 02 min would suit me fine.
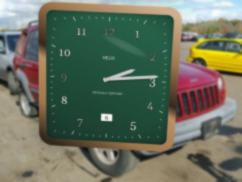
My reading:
2 h 14 min
